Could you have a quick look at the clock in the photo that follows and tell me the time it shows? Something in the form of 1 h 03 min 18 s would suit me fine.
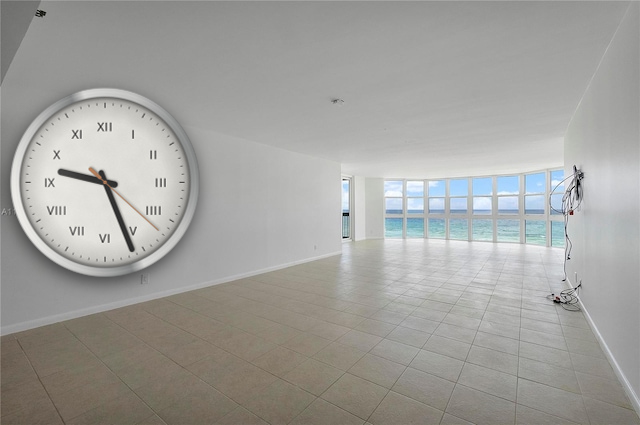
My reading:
9 h 26 min 22 s
